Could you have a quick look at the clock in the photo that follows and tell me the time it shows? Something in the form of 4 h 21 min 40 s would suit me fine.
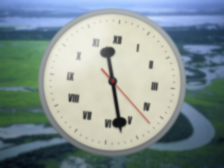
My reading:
11 h 27 min 22 s
